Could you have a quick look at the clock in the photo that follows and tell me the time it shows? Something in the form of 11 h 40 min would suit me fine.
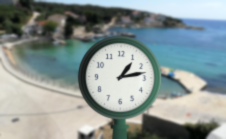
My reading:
1 h 13 min
